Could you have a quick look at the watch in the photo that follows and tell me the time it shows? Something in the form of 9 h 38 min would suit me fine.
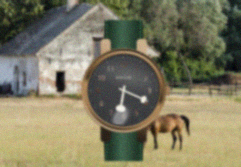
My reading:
6 h 19 min
